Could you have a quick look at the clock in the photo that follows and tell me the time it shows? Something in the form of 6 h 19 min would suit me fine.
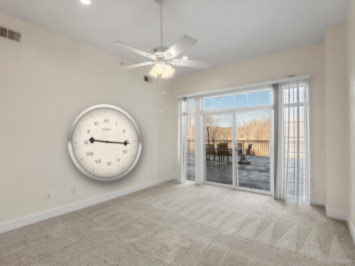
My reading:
9 h 16 min
